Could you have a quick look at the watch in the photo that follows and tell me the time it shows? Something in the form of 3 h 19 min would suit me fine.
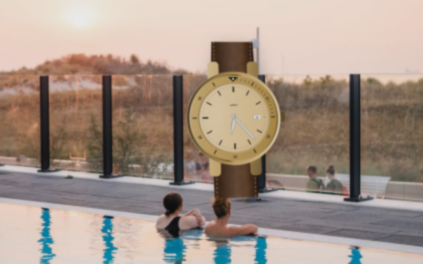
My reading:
6 h 23 min
